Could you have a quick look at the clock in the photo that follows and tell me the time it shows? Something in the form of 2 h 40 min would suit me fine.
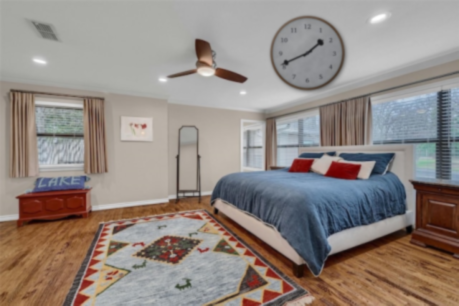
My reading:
1 h 41 min
